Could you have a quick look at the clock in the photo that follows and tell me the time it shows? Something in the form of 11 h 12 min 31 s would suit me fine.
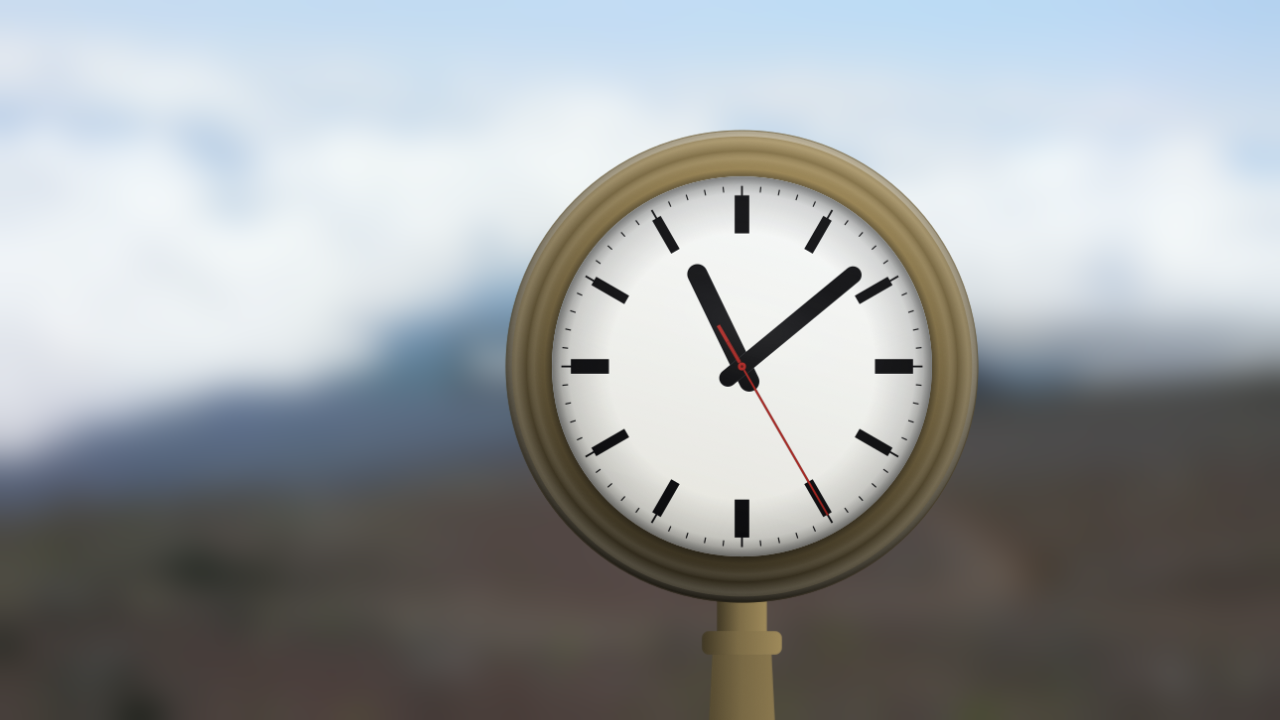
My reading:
11 h 08 min 25 s
